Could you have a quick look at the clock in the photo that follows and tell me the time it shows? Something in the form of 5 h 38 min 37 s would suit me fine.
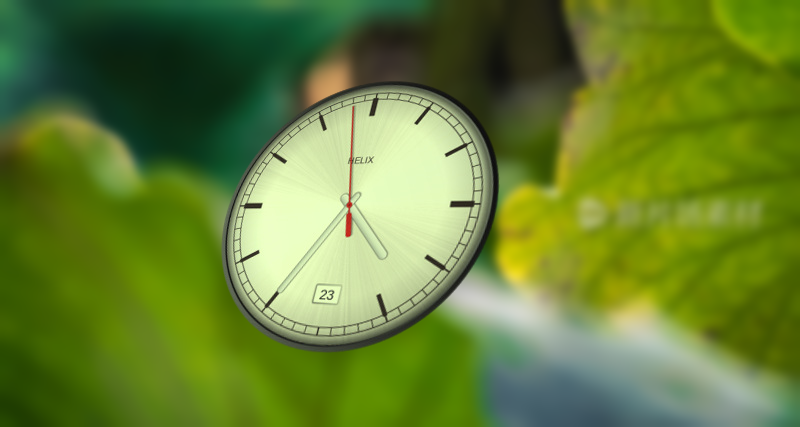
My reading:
4 h 34 min 58 s
